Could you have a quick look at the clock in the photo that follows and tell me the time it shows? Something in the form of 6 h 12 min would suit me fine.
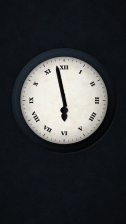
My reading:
5 h 58 min
